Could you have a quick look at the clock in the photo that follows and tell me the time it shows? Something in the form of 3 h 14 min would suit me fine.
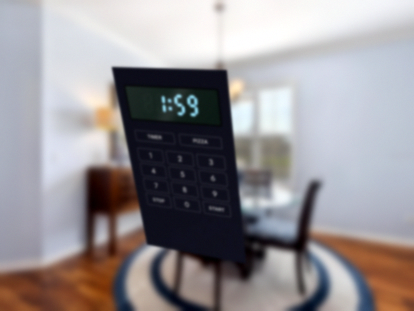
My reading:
1 h 59 min
